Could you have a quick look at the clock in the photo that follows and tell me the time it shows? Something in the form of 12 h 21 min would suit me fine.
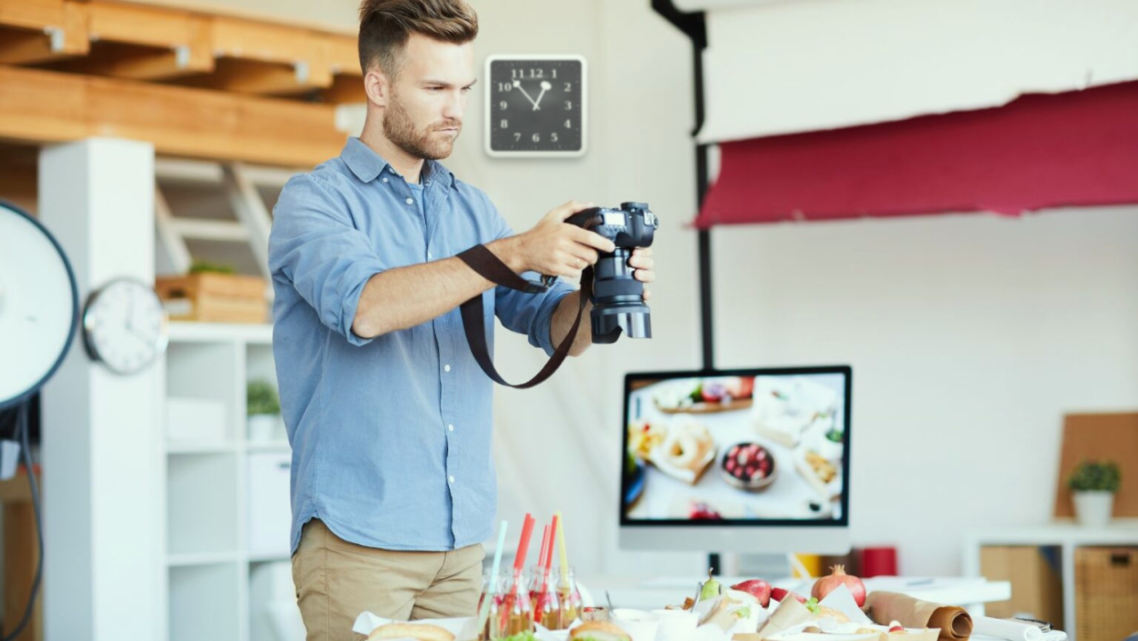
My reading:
12 h 53 min
